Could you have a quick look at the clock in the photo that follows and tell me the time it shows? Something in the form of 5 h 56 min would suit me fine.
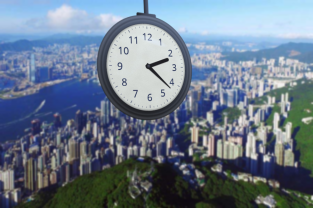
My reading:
2 h 22 min
